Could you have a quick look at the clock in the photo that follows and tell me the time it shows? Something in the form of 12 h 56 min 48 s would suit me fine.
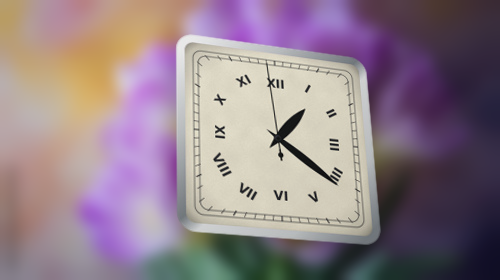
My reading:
1 h 20 min 59 s
